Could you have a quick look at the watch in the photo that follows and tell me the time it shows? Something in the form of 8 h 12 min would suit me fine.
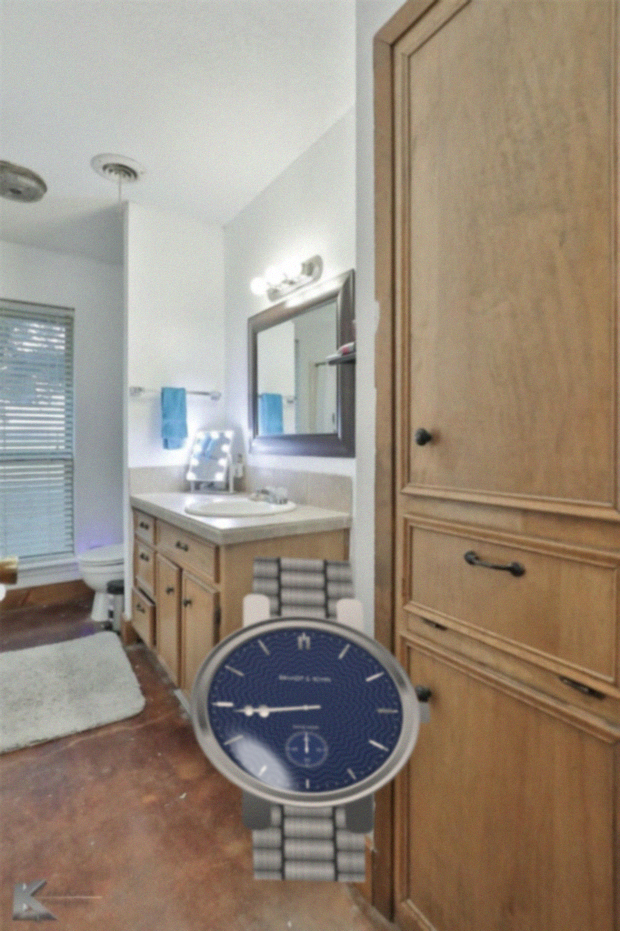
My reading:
8 h 44 min
